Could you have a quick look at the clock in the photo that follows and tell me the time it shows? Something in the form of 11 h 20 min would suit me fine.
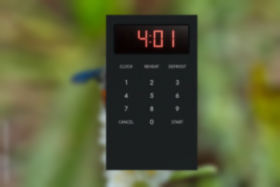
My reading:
4 h 01 min
